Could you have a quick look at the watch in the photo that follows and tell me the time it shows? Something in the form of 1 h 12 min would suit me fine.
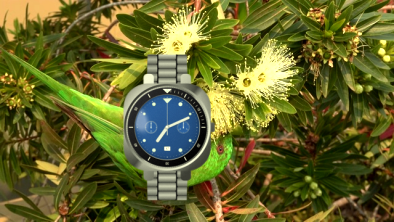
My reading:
7 h 11 min
